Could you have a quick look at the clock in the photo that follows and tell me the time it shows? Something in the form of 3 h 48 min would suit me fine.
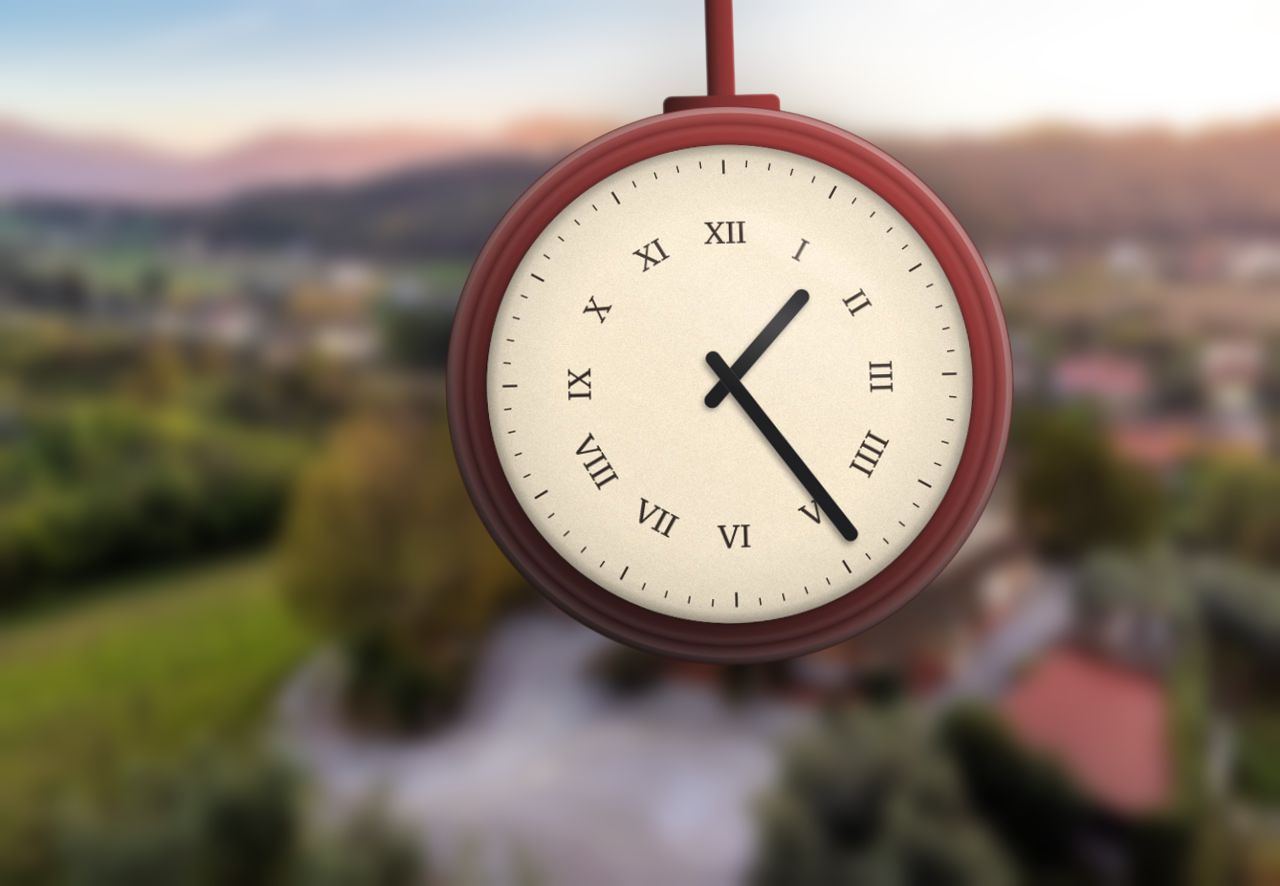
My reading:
1 h 24 min
